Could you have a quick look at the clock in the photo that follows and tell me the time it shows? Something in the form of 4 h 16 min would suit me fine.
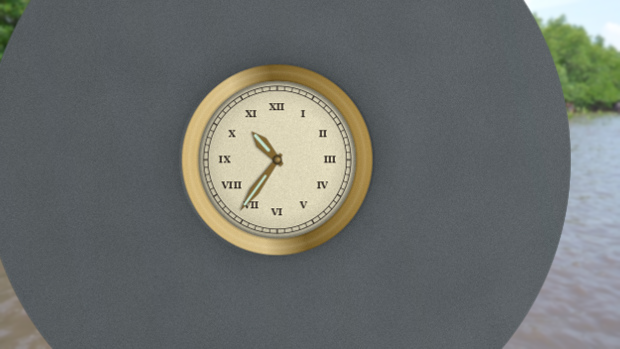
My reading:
10 h 36 min
